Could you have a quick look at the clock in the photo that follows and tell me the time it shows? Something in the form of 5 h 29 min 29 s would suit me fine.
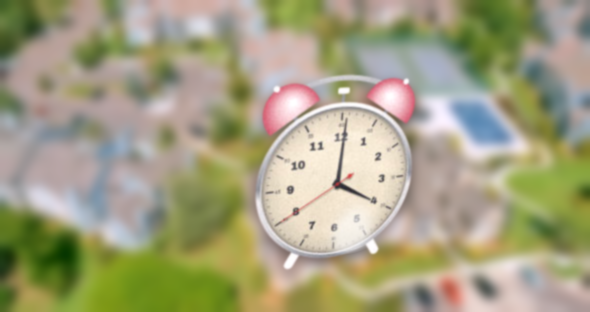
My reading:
4 h 00 min 40 s
